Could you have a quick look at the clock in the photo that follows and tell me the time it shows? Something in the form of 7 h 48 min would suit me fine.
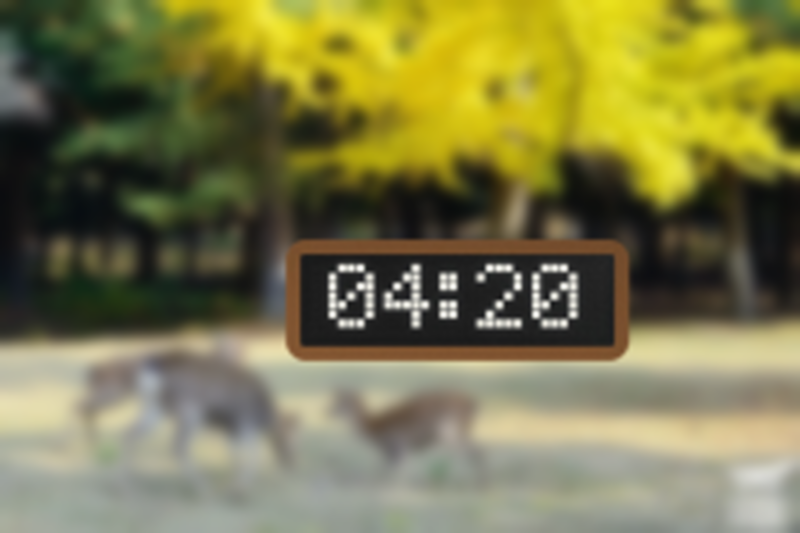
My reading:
4 h 20 min
